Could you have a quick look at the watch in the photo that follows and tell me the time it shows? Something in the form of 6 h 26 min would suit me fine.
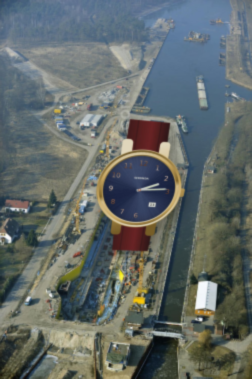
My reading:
2 h 14 min
